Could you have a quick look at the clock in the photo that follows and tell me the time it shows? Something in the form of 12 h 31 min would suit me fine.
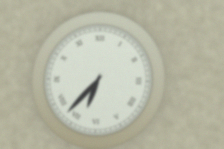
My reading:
6 h 37 min
